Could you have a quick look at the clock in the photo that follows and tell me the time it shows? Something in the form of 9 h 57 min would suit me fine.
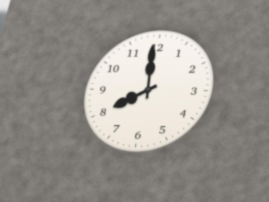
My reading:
7 h 59 min
